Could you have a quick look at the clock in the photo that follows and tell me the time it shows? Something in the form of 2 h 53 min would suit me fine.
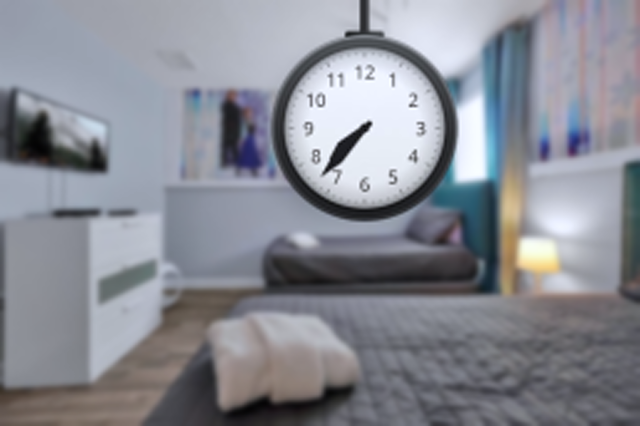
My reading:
7 h 37 min
